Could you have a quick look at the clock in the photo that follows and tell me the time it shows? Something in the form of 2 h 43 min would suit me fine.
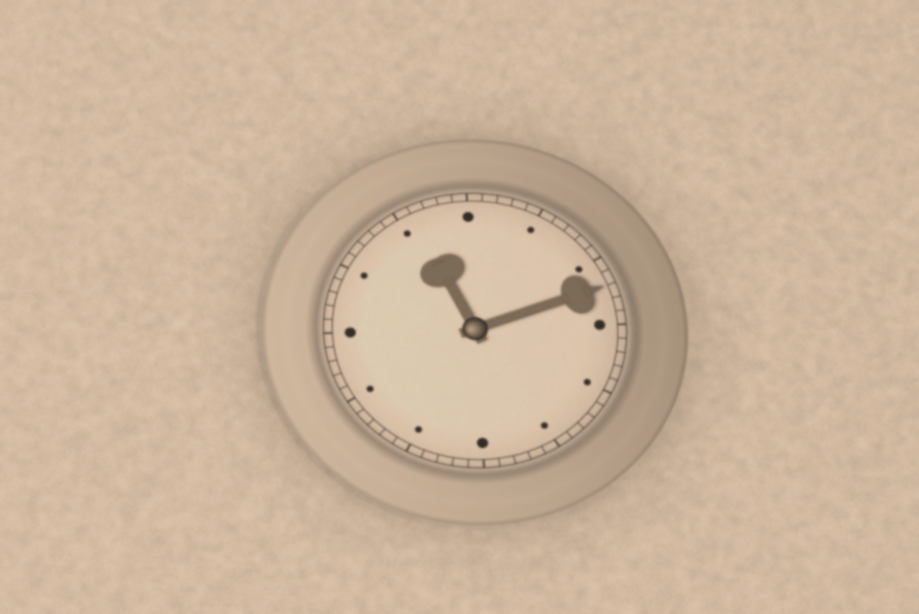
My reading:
11 h 12 min
